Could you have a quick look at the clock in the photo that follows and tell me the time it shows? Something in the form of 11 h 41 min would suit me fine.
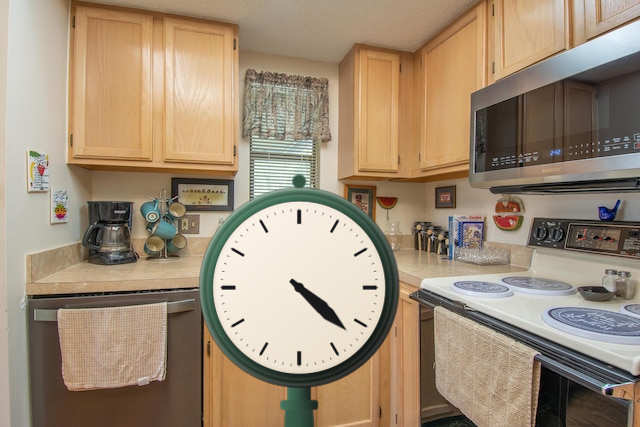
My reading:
4 h 22 min
